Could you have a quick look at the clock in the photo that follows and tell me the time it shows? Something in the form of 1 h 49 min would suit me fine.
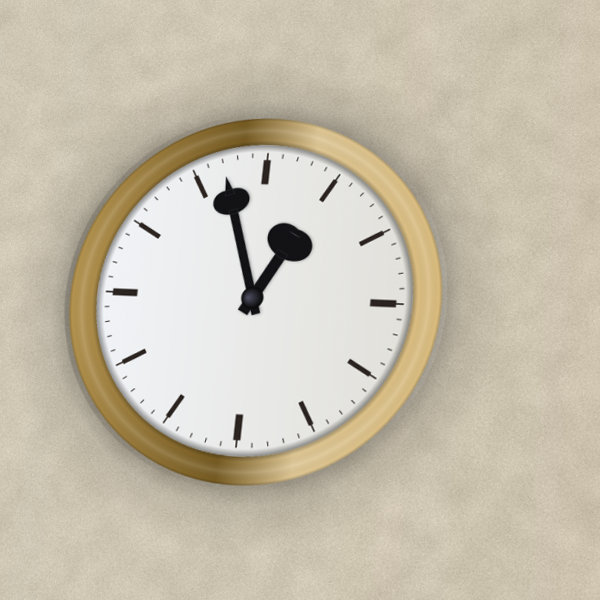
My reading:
12 h 57 min
